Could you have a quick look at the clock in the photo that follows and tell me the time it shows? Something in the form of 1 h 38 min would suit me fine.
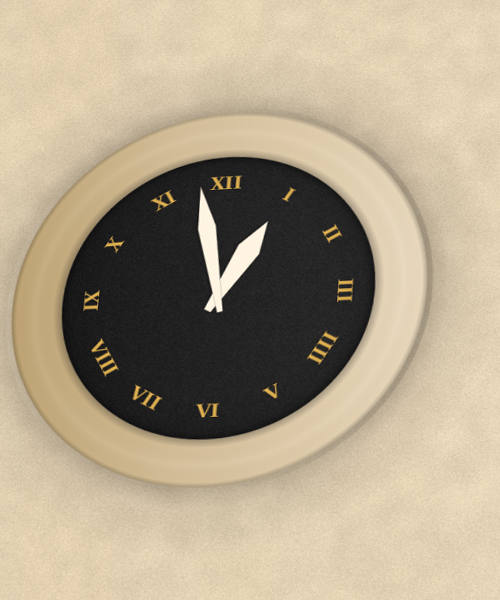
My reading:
12 h 58 min
